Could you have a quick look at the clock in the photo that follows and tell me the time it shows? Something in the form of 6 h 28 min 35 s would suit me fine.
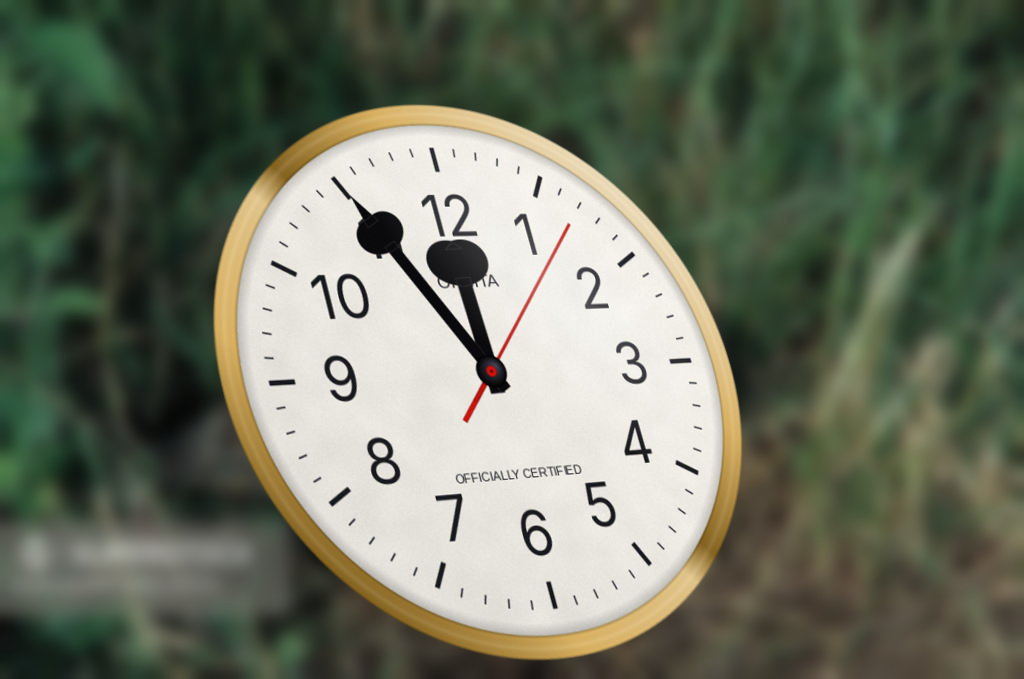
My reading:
11 h 55 min 07 s
